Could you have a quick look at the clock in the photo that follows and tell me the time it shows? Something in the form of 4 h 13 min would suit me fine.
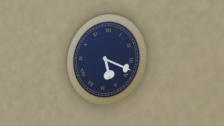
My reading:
5 h 18 min
